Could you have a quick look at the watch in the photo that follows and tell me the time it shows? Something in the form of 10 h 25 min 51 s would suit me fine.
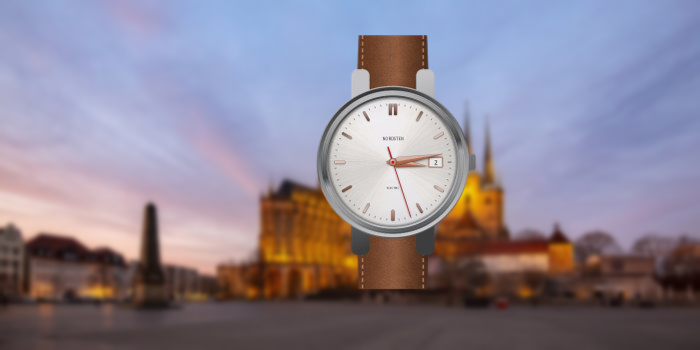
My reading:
3 h 13 min 27 s
